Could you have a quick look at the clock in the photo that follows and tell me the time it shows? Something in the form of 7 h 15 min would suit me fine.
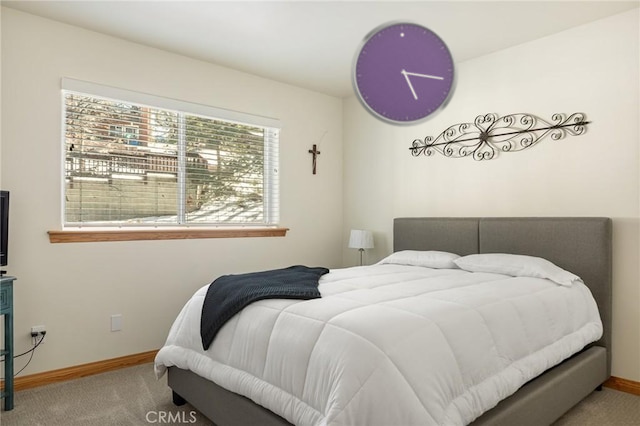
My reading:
5 h 17 min
